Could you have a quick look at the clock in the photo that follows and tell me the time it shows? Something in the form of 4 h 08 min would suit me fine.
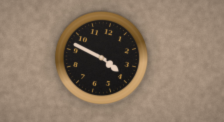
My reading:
3 h 47 min
